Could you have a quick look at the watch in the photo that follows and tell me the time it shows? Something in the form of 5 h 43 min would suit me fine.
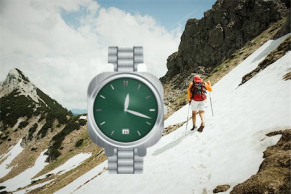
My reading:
12 h 18 min
